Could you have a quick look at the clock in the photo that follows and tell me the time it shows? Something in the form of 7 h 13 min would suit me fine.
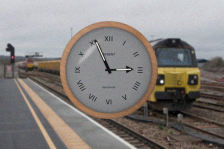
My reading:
2 h 56 min
